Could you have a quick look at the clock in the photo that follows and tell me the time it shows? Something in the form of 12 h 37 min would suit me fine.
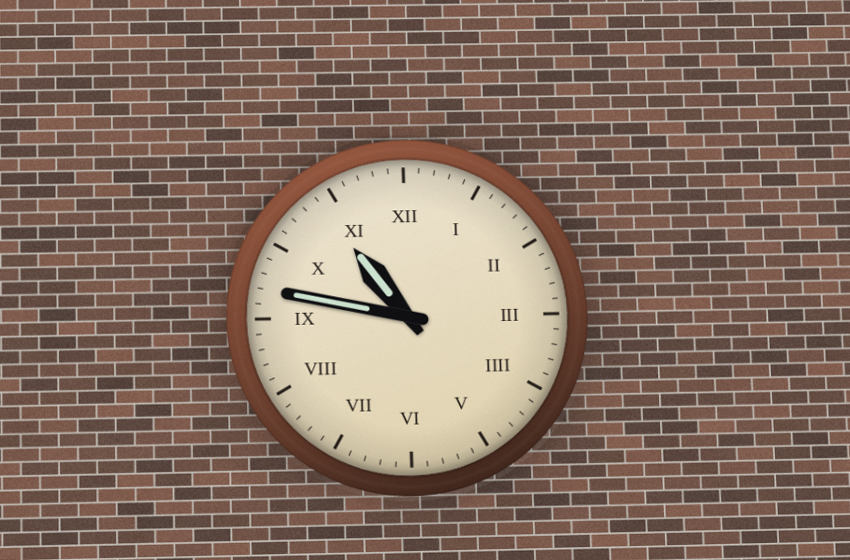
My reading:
10 h 47 min
